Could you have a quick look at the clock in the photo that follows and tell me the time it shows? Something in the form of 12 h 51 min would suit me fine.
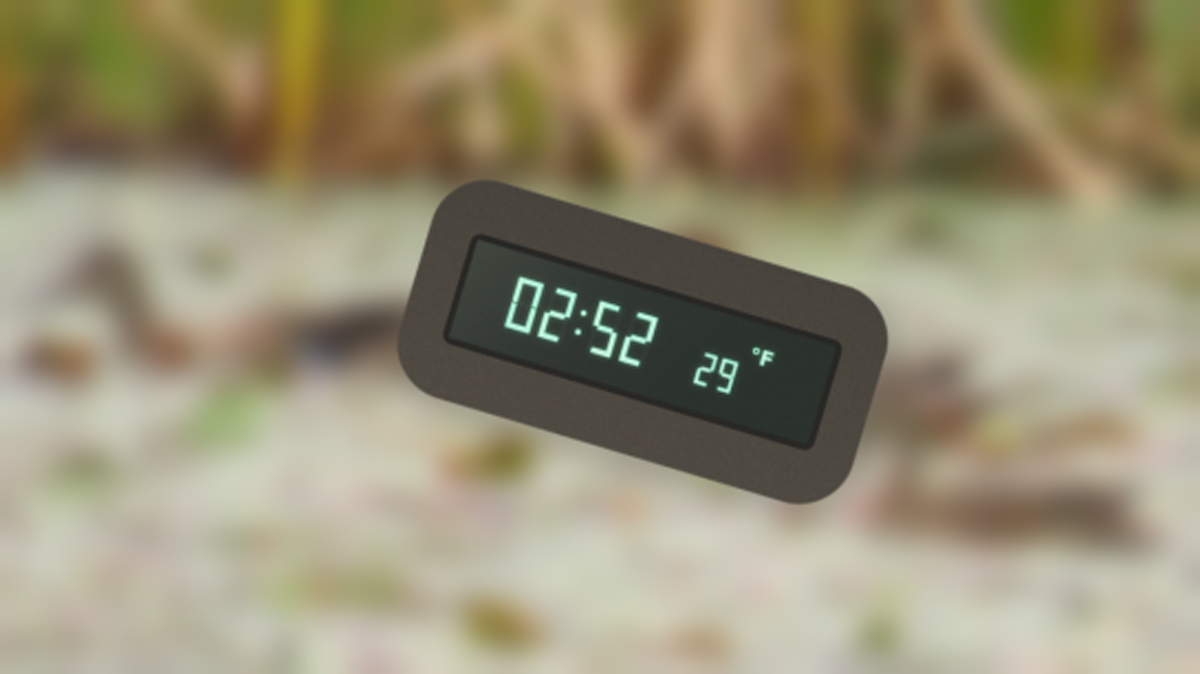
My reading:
2 h 52 min
